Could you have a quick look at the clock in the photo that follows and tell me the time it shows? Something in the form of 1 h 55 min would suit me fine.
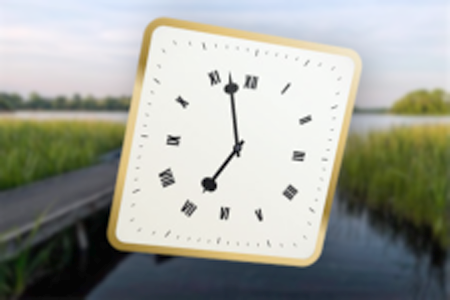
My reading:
6 h 57 min
